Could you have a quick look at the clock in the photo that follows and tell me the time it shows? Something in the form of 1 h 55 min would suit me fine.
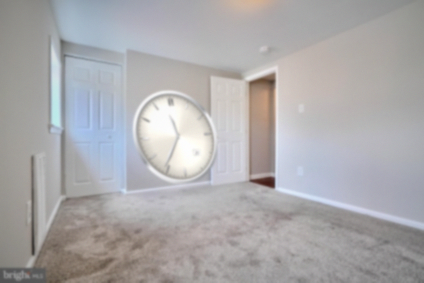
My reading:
11 h 36 min
